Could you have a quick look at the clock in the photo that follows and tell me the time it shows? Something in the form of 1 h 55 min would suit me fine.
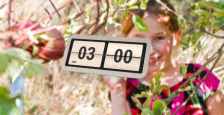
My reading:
3 h 00 min
